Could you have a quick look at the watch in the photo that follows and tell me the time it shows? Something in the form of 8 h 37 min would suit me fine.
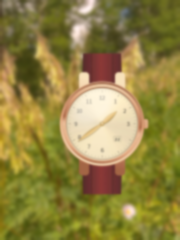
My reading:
1 h 39 min
